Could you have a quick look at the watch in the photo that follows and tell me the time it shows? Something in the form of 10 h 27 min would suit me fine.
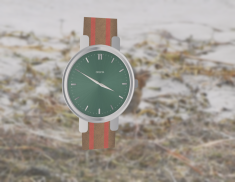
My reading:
3 h 50 min
